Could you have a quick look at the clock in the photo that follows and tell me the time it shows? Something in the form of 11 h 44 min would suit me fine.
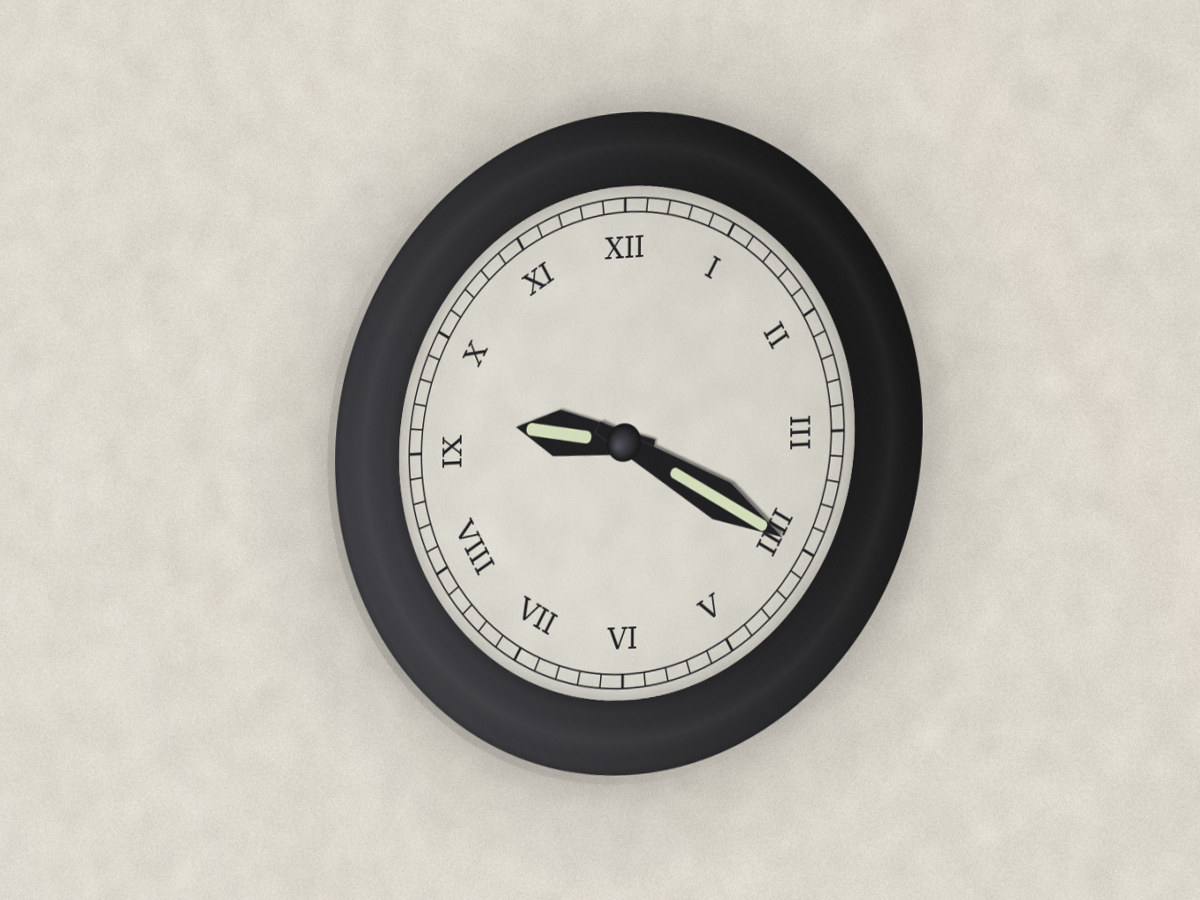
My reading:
9 h 20 min
